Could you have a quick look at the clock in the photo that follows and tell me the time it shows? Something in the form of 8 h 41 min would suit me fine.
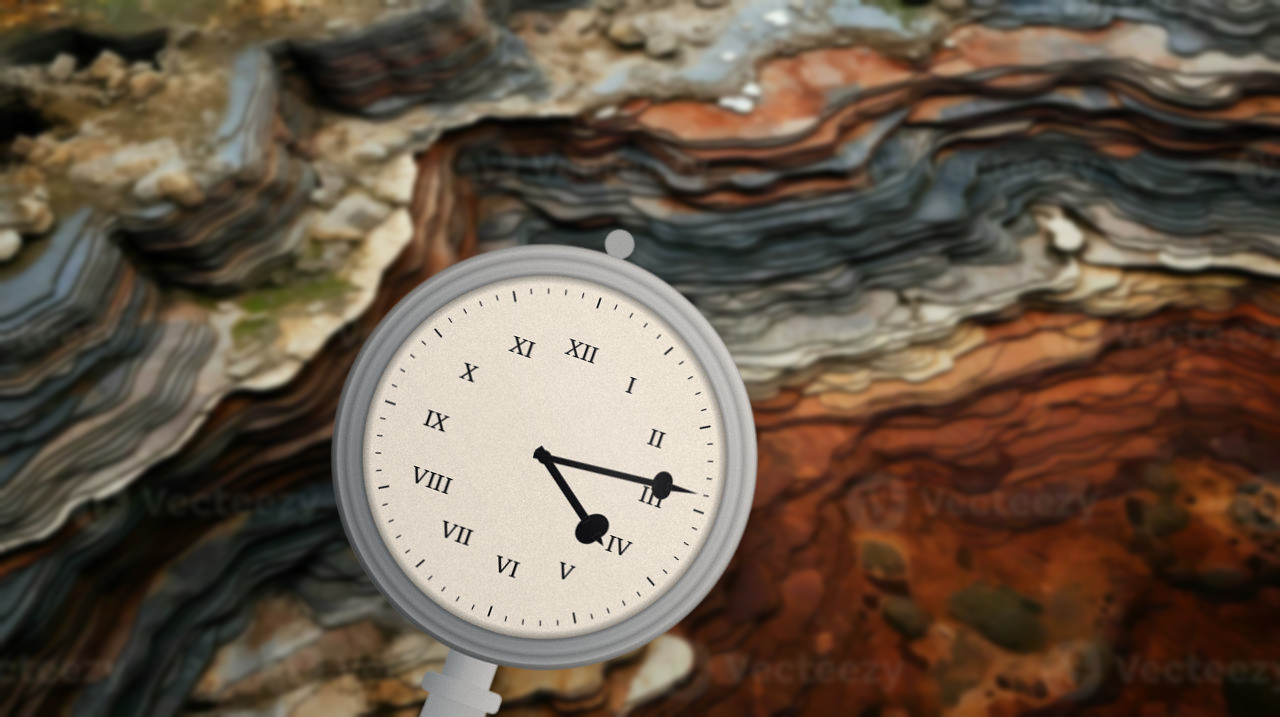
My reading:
4 h 14 min
